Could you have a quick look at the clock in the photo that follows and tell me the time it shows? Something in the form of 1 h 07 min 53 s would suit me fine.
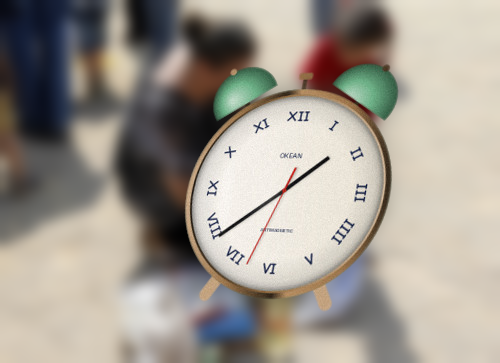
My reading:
1 h 38 min 33 s
